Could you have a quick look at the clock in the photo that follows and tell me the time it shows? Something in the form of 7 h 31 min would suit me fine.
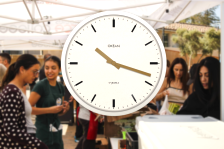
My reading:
10 h 18 min
